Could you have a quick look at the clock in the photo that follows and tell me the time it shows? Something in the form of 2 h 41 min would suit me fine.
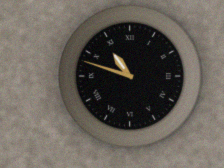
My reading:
10 h 48 min
